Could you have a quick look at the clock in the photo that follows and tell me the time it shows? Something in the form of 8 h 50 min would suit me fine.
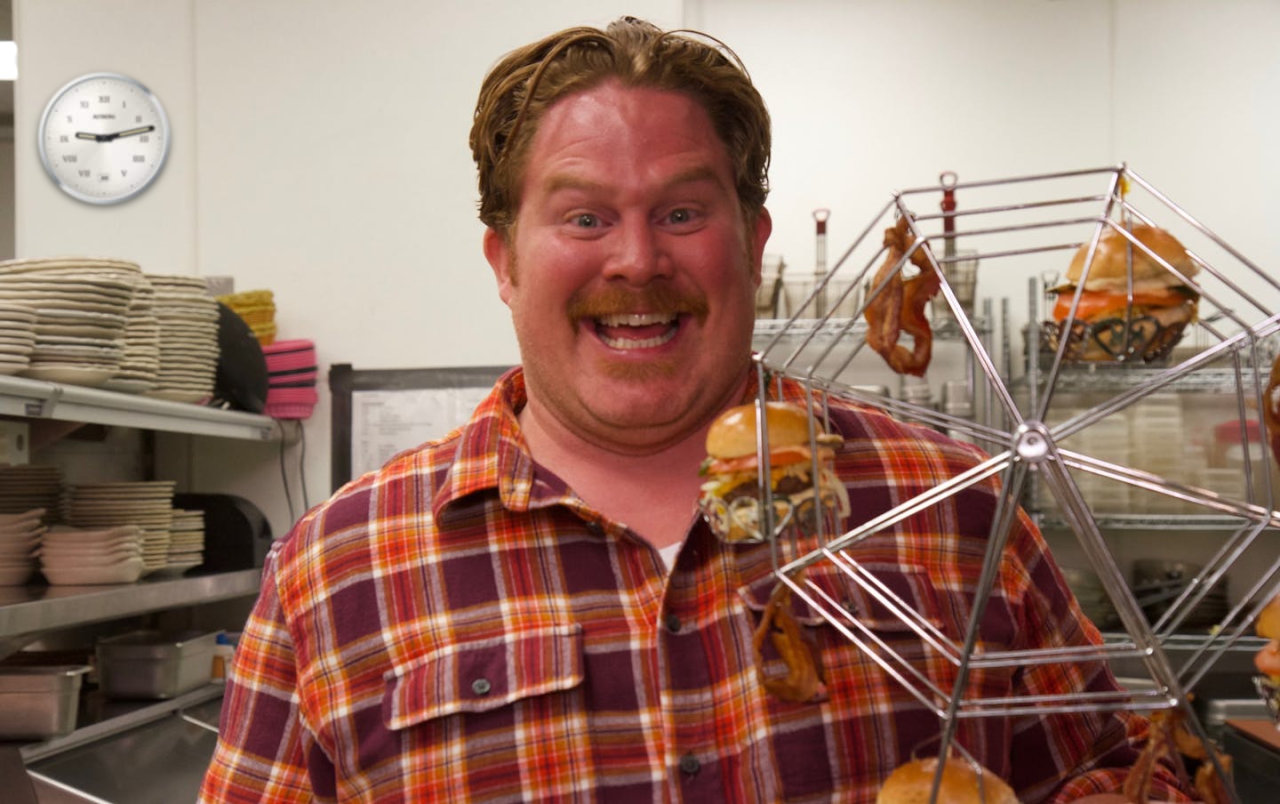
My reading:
9 h 13 min
